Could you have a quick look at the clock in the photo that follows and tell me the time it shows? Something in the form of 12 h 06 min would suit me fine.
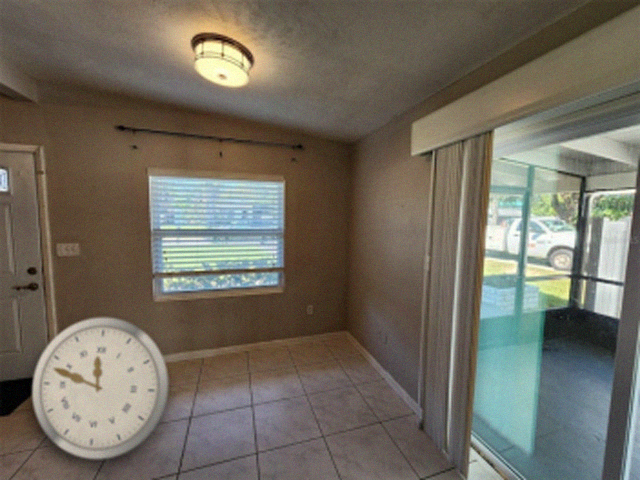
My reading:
11 h 48 min
